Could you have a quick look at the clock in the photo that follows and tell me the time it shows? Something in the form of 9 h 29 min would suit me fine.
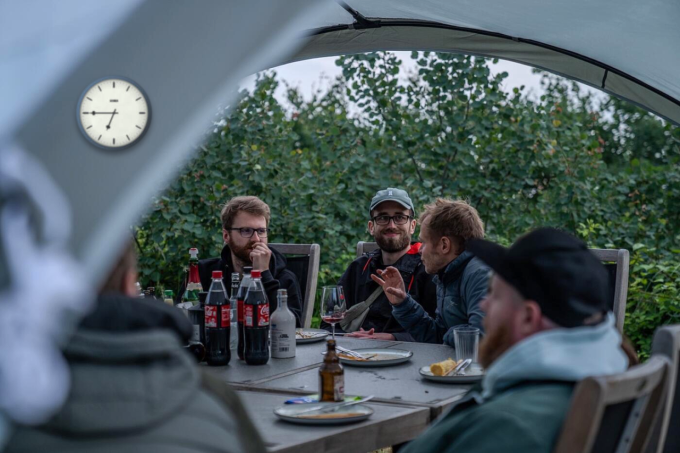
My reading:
6 h 45 min
